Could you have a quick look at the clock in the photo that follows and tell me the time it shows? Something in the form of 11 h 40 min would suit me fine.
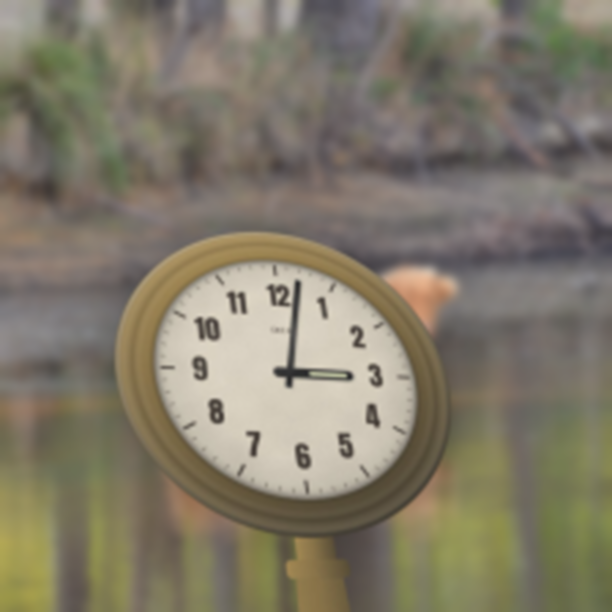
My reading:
3 h 02 min
